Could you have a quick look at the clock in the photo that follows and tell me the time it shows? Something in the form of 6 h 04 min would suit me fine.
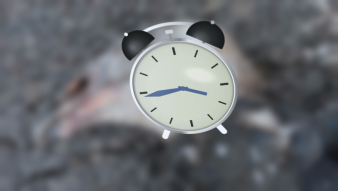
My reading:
3 h 44 min
